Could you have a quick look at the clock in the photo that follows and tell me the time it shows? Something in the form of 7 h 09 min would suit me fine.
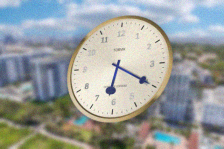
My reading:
6 h 20 min
